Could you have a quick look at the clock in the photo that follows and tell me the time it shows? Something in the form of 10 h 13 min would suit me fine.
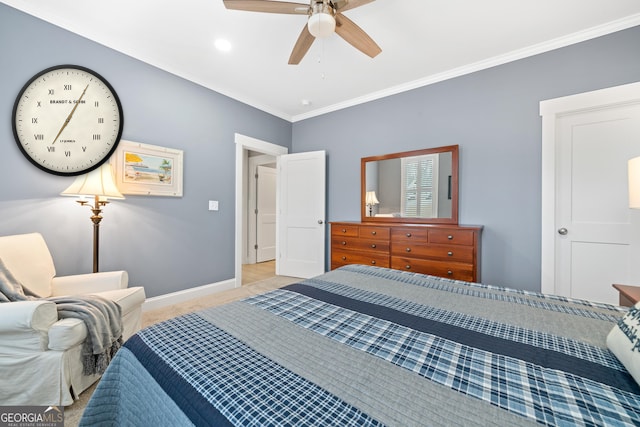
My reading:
7 h 05 min
